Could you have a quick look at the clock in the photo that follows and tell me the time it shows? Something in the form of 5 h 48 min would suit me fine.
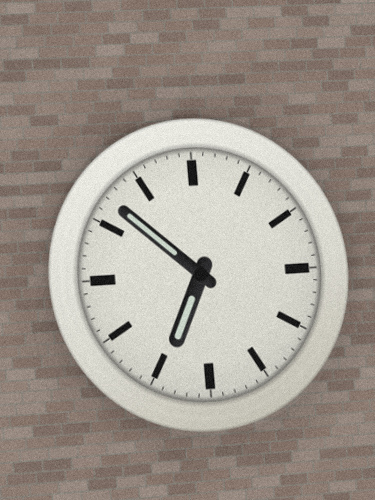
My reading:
6 h 52 min
